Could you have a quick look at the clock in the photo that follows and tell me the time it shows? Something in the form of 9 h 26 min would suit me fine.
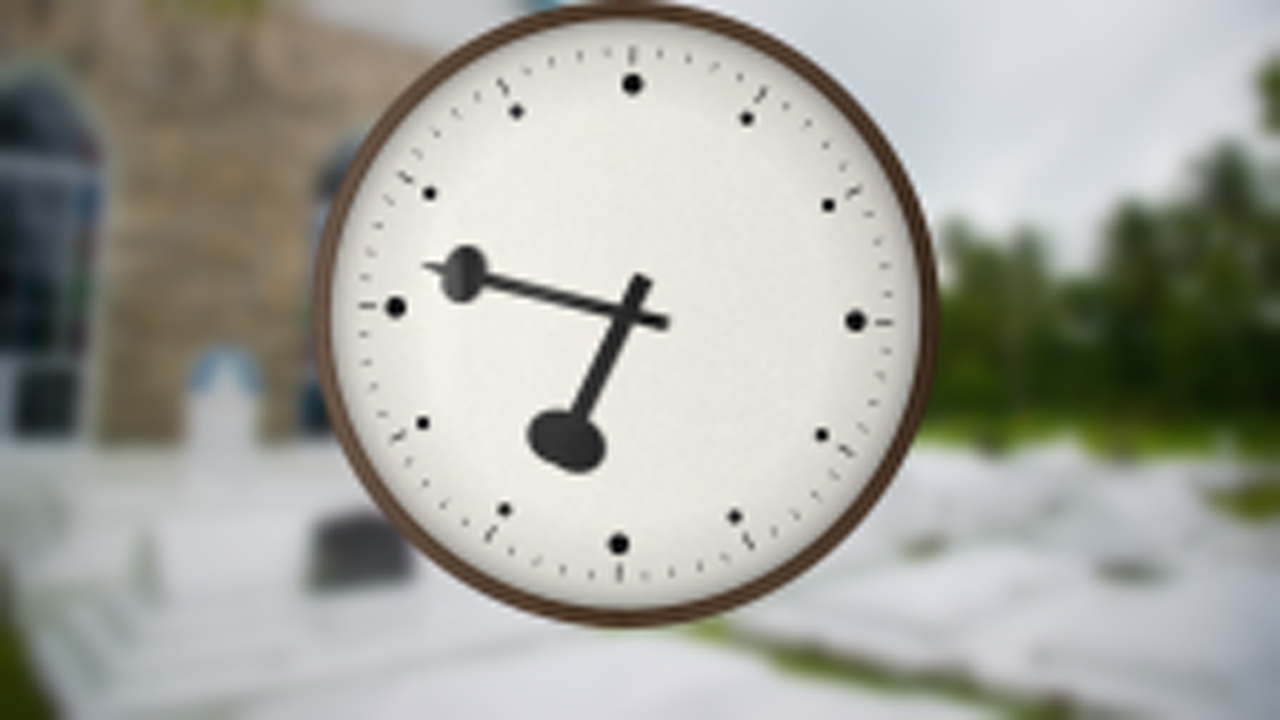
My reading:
6 h 47 min
